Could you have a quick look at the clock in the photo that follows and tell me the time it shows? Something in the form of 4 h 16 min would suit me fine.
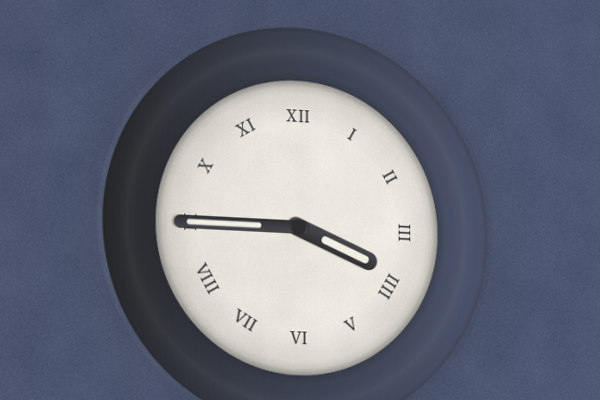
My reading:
3 h 45 min
